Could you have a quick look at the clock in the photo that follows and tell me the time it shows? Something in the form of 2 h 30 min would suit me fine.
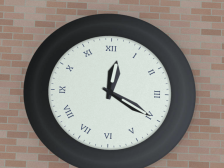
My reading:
12 h 20 min
